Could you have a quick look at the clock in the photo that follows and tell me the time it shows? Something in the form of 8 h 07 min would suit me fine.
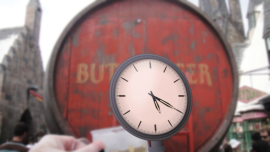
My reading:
5 h 20 min
